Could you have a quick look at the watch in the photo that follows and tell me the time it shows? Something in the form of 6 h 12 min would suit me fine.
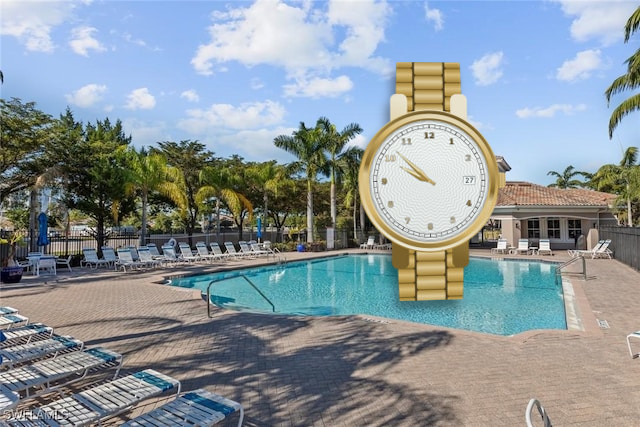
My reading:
9 h 52 min
